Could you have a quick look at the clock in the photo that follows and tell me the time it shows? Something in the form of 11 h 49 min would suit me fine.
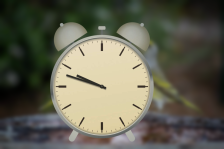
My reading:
9 h 48 min
